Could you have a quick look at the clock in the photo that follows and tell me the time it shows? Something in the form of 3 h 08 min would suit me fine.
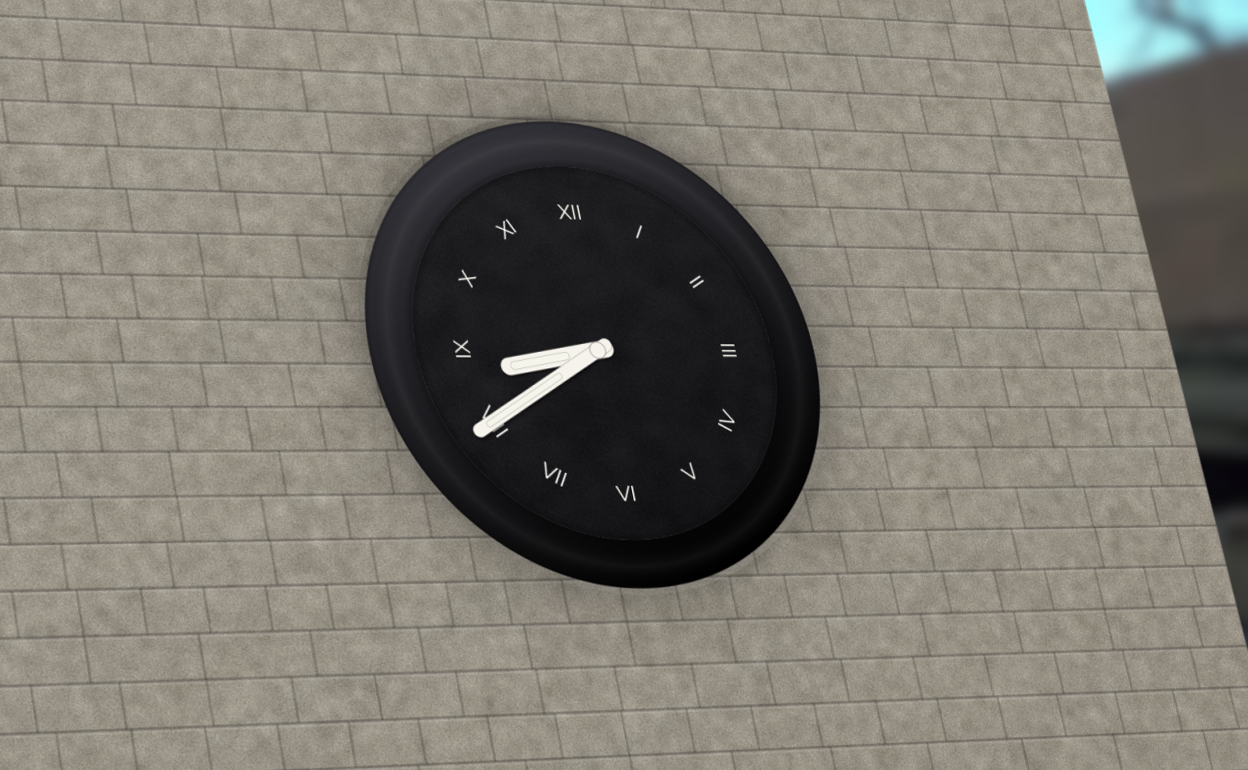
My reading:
8 h 40 min
